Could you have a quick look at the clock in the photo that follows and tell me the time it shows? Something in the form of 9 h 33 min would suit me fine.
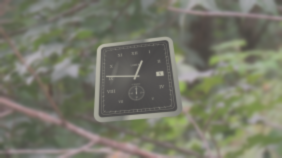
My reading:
12 h 46 min
